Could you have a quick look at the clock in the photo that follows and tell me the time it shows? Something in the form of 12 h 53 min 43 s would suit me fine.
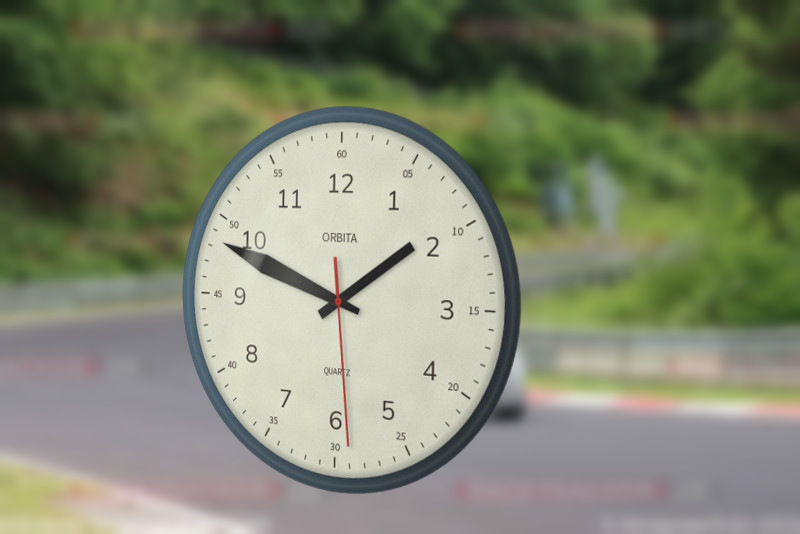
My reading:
1 h 48 min 29 s
